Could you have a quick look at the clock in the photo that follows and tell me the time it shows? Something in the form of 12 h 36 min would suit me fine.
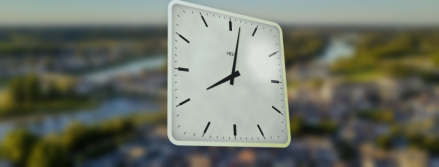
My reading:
8 h 02 min
